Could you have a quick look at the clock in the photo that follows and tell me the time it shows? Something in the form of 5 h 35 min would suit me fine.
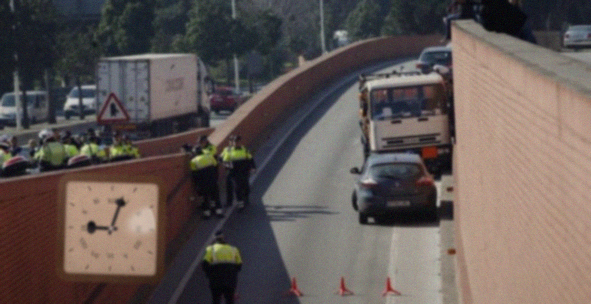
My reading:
9 h 03 min
